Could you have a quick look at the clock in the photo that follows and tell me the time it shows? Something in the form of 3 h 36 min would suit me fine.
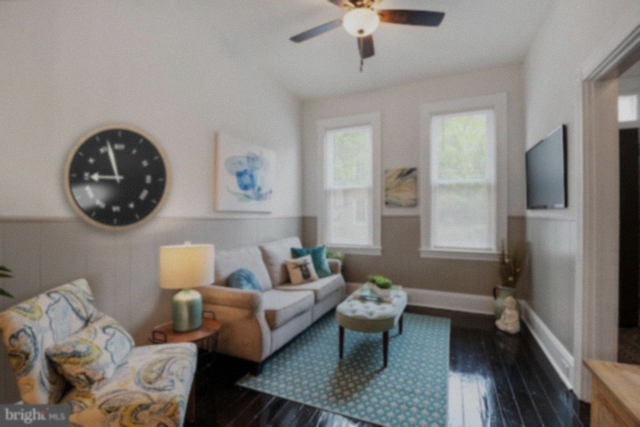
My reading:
8 h 57 min
